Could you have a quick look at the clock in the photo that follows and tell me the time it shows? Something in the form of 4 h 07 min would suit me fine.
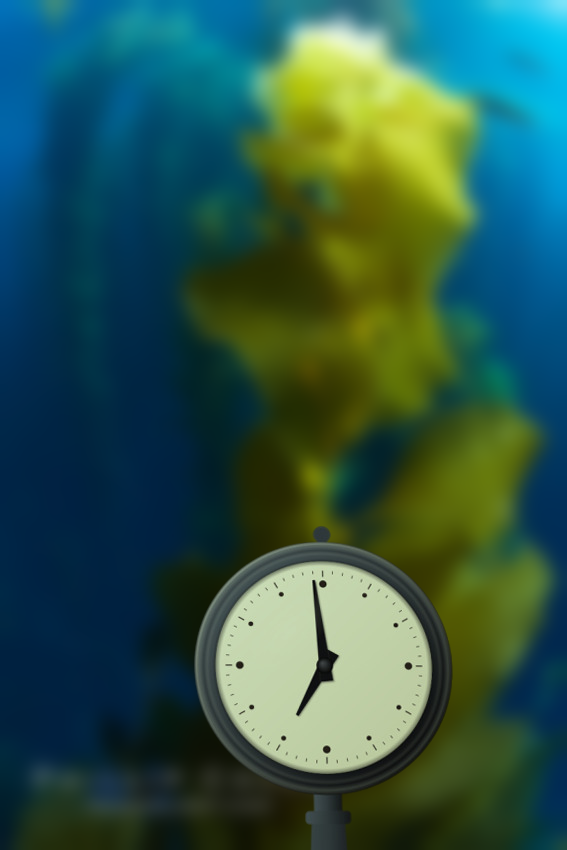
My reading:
6 h 59 min
